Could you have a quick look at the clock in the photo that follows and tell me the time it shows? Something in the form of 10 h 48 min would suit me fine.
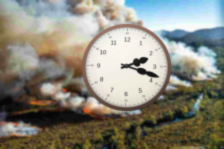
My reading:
2 h 18 min
